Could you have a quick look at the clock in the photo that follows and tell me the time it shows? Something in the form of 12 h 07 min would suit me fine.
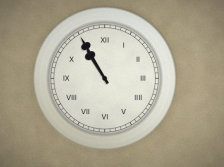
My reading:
10 h 55 min
